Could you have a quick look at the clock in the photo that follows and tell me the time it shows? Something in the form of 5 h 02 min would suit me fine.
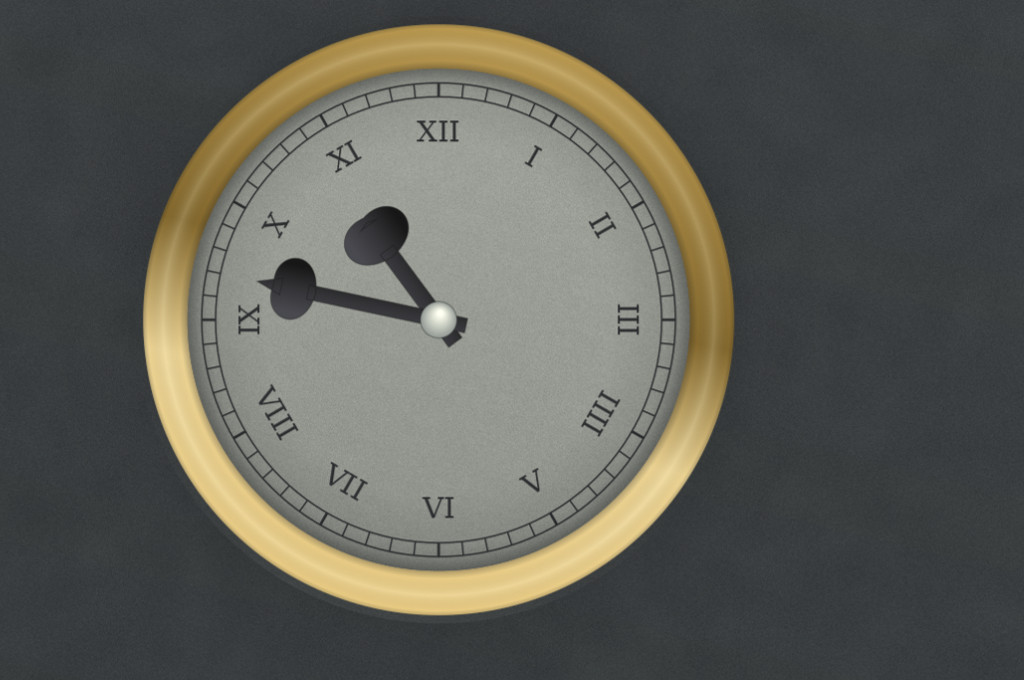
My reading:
10 h 47 min
